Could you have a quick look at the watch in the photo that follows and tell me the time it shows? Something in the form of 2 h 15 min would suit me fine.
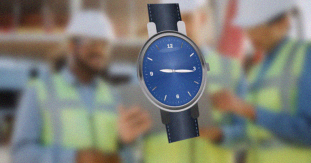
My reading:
9 h 16 min
